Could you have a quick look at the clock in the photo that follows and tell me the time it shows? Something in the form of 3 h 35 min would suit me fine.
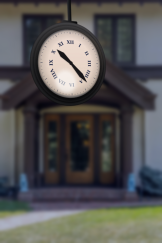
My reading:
10 h 23 min
